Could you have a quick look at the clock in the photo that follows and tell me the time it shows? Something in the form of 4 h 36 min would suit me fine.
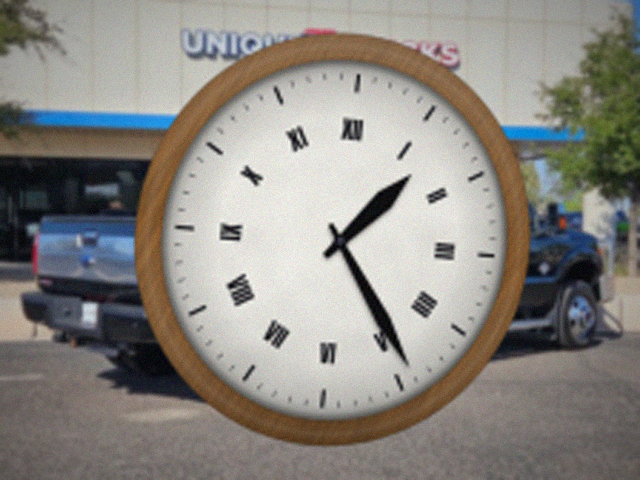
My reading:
1 h 24 min
